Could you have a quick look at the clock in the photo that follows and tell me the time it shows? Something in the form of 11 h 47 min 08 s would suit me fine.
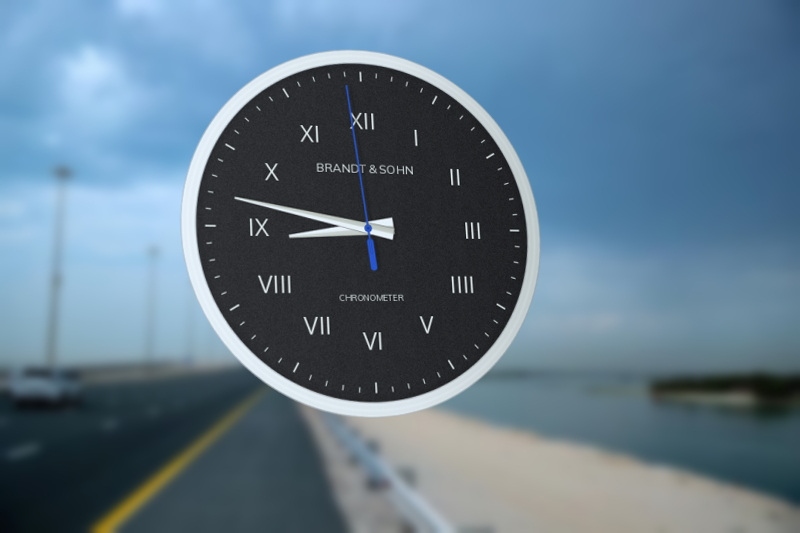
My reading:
8 h 46 min 59 s
